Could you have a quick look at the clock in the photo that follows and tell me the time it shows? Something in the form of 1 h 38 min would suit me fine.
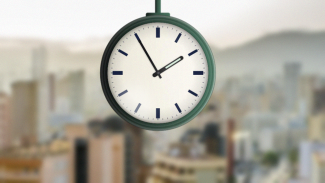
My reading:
1 h 55 min
